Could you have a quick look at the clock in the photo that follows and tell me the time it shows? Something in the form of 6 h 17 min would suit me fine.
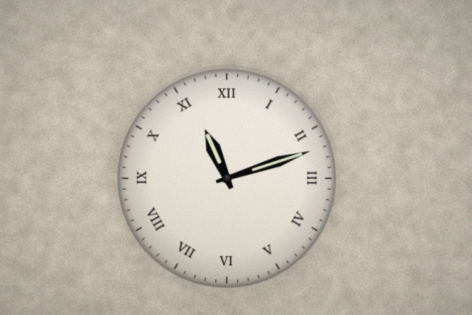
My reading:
11 h 12 min
